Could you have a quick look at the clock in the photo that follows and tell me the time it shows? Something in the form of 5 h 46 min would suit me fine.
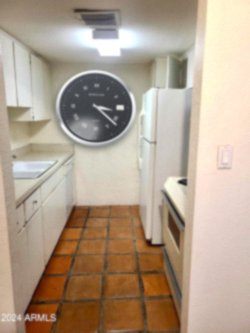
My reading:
3 h 22 min
